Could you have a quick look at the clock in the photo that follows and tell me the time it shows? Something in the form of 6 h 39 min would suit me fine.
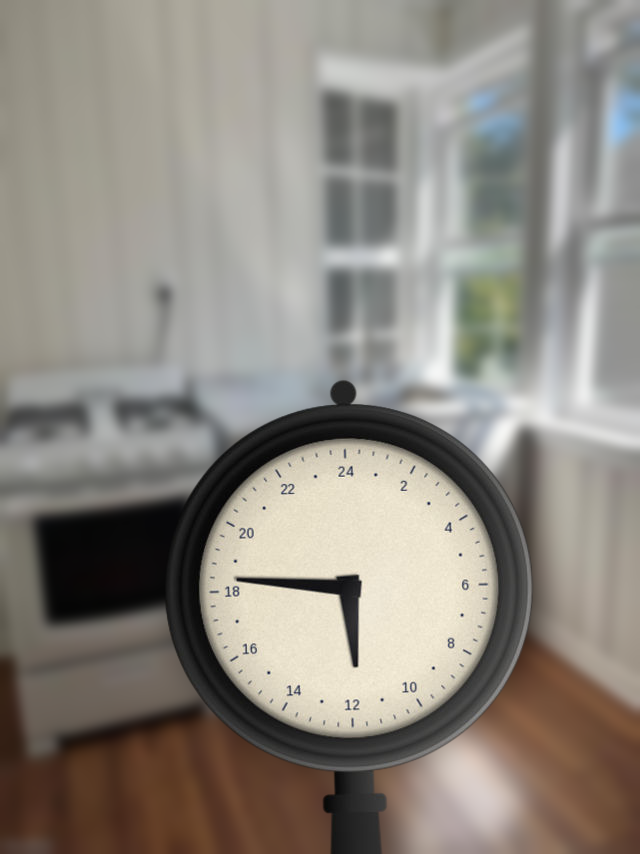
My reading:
11 h 46 min
